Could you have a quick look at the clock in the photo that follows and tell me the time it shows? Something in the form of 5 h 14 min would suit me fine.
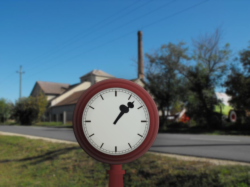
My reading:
1 h 07 min
